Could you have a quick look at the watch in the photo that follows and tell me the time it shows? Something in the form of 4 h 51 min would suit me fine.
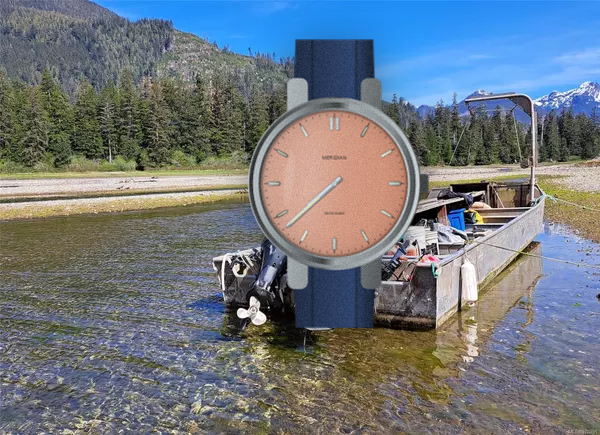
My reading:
7 h 38 min
